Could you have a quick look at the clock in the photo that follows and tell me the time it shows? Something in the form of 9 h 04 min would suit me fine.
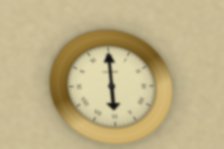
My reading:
6 h 00 min
